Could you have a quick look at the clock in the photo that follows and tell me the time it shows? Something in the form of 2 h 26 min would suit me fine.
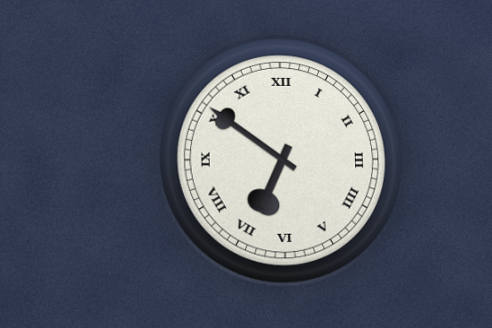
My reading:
6 h 51 min
